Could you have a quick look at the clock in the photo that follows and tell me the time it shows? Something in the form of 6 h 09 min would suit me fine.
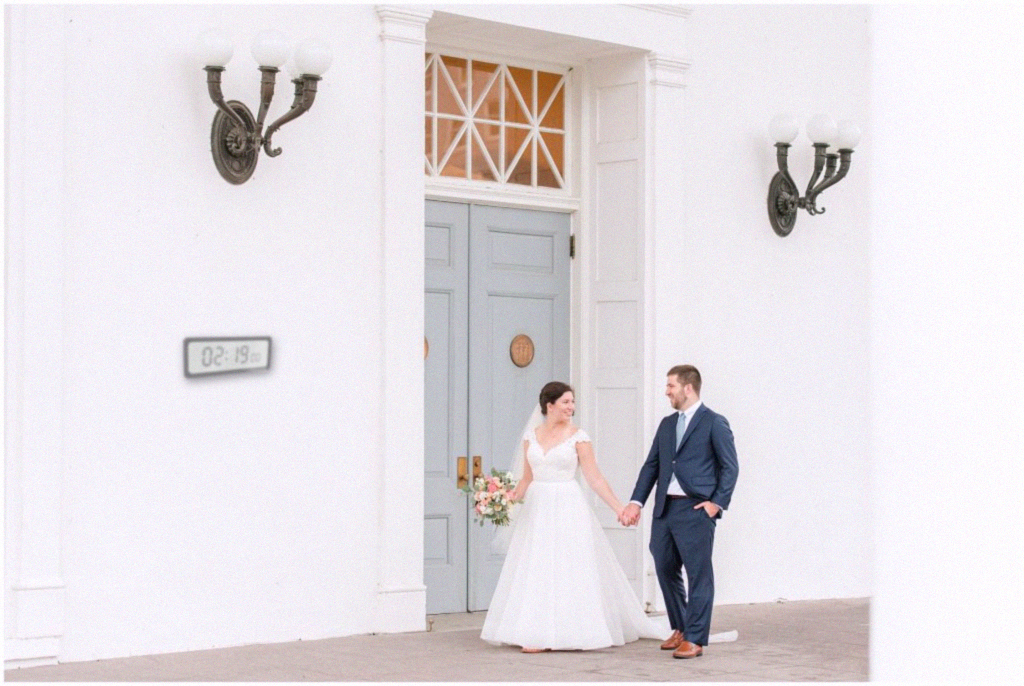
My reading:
2 h 19 min
